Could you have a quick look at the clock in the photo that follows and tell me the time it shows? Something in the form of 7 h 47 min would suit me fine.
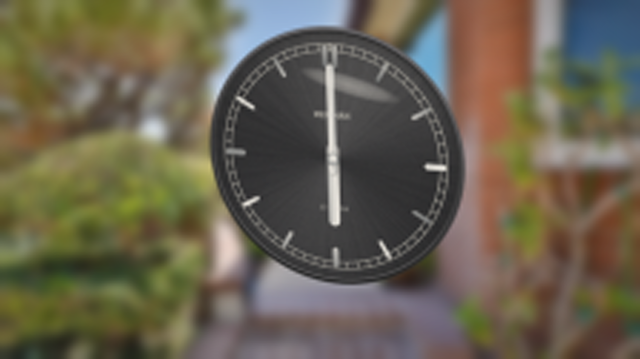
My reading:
6 h 00 min
